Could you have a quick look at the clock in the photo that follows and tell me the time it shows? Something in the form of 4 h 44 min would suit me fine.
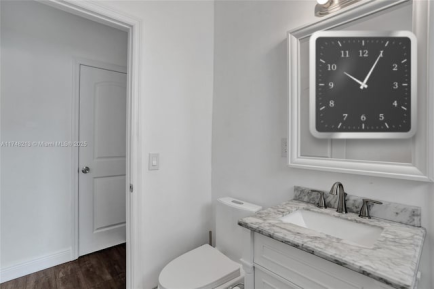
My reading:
10 h 05 min
